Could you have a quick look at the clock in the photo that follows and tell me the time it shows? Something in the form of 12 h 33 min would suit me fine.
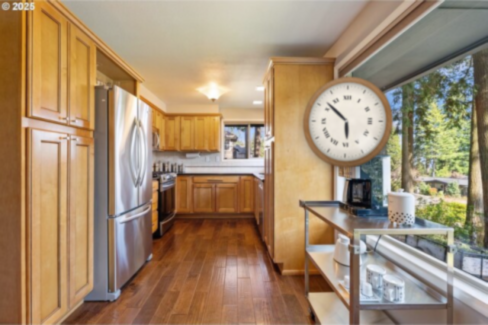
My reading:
5 h 52 min
